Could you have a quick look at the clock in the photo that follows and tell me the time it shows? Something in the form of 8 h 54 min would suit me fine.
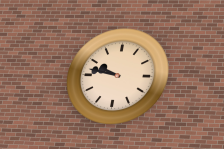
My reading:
9 h 47 min
